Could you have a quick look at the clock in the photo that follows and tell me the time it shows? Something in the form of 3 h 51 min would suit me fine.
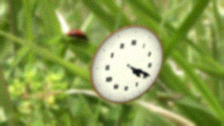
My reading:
4 h 19 min
